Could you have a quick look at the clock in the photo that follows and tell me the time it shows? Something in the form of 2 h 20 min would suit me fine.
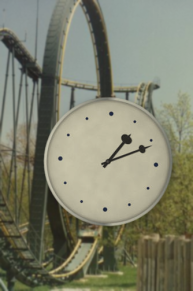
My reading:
1 h 11 min
